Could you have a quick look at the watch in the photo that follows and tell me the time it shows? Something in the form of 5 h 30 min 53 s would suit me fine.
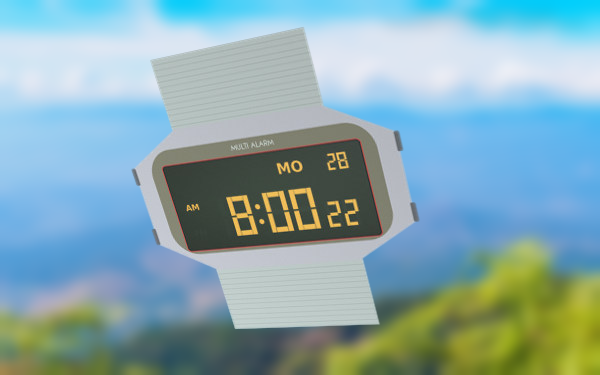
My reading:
8 h 00 min 22 s
